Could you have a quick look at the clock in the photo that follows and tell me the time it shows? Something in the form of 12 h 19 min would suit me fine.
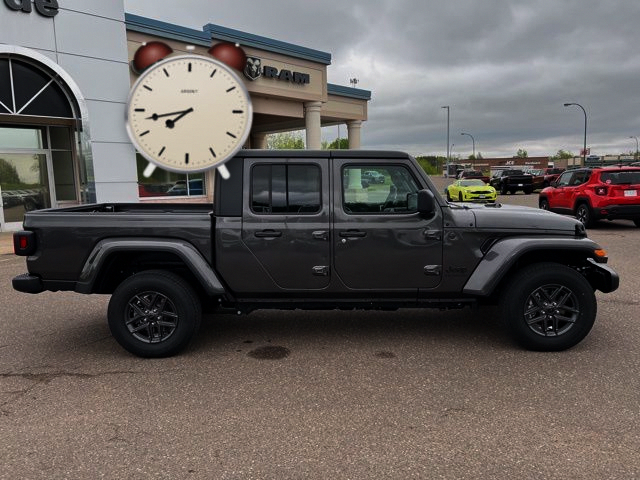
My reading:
7 h 43 min
